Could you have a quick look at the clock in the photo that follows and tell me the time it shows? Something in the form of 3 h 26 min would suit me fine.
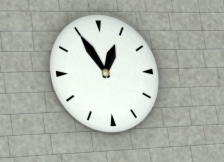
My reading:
12 h 55 min
